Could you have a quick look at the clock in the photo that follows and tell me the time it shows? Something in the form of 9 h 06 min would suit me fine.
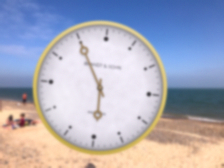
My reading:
5 h 55 min
